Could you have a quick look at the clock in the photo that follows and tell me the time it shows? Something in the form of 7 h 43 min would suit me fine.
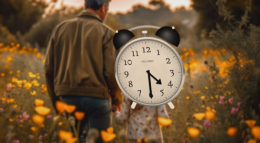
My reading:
4 h 30 min
